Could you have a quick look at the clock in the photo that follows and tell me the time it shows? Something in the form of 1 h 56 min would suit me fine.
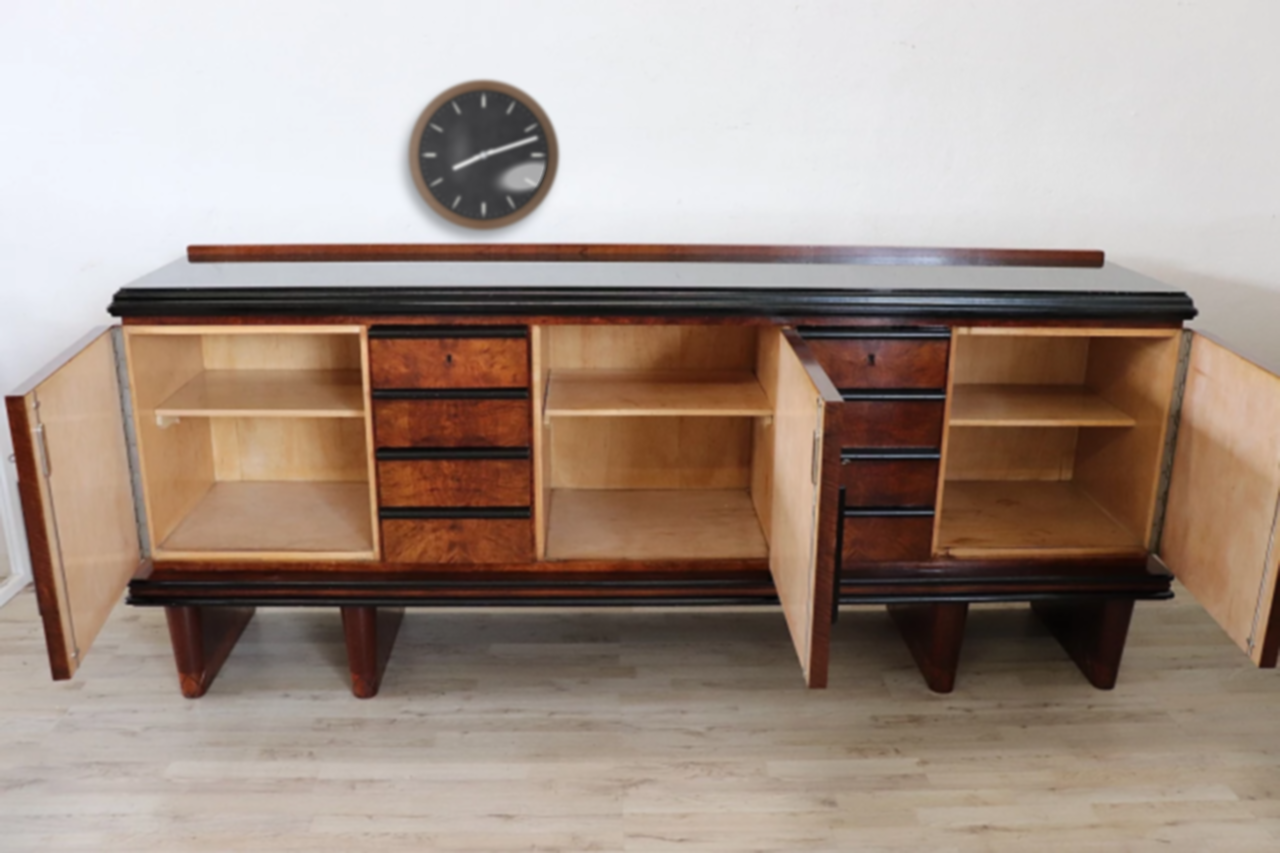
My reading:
8 h 12 min
